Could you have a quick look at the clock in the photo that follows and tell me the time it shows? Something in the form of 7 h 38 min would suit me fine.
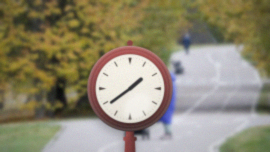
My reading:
1 h 39 min
